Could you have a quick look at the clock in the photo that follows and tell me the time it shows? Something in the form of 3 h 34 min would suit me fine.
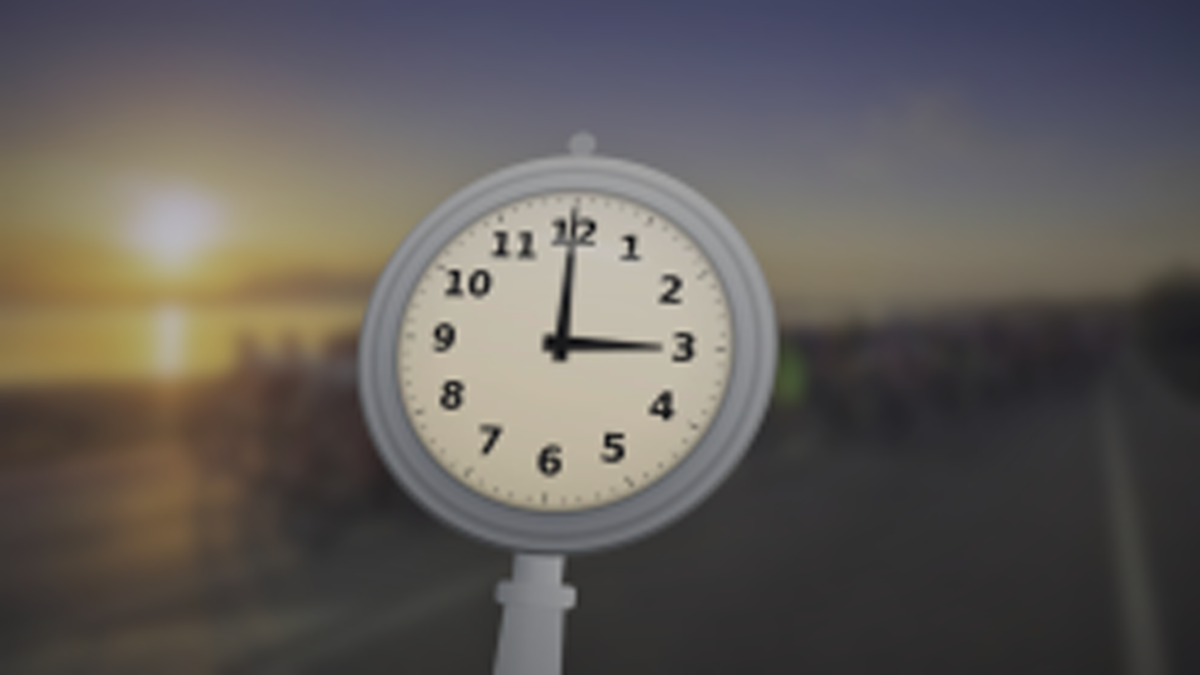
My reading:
3 h 00 min
